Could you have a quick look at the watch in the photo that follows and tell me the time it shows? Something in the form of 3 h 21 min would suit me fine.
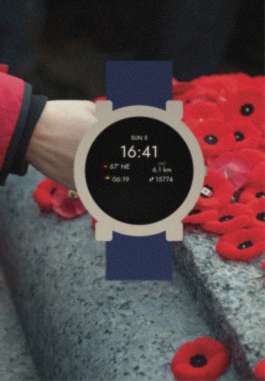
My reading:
16 h 41 min
